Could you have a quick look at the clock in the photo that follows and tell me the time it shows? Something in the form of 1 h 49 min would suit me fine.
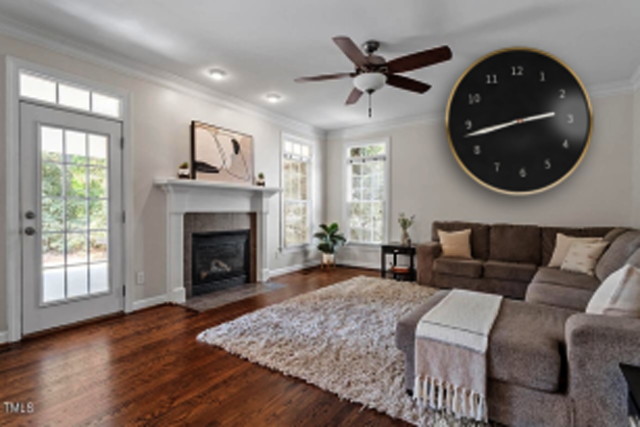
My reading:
2 h 43 min
